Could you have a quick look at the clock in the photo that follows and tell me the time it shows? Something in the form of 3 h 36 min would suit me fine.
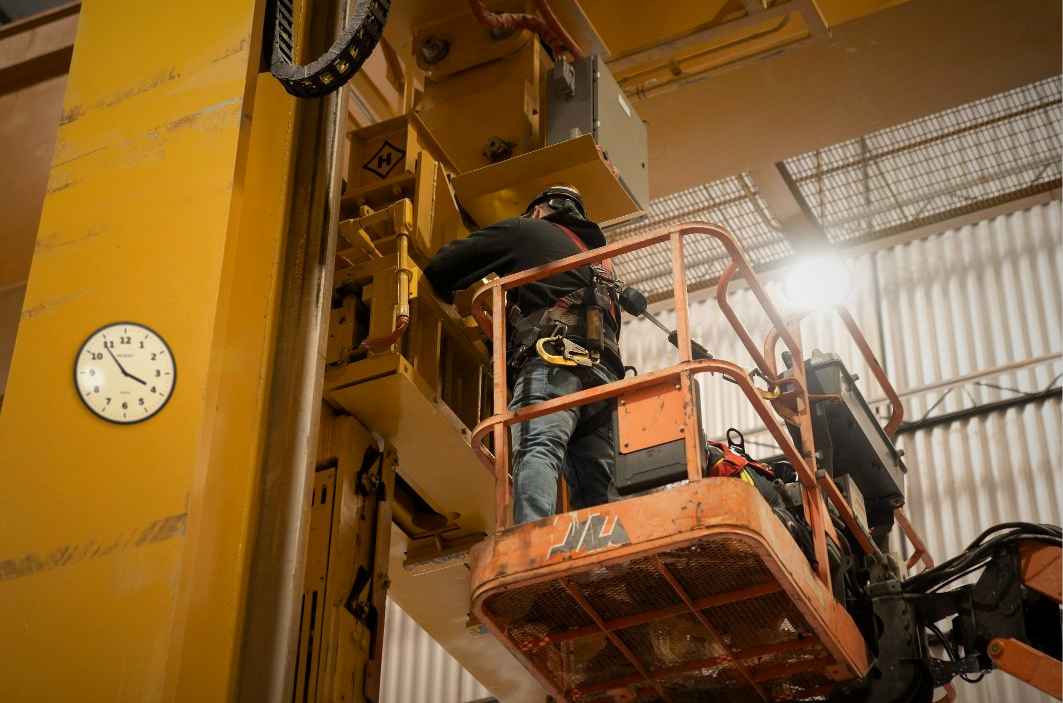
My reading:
3 h 54 min
